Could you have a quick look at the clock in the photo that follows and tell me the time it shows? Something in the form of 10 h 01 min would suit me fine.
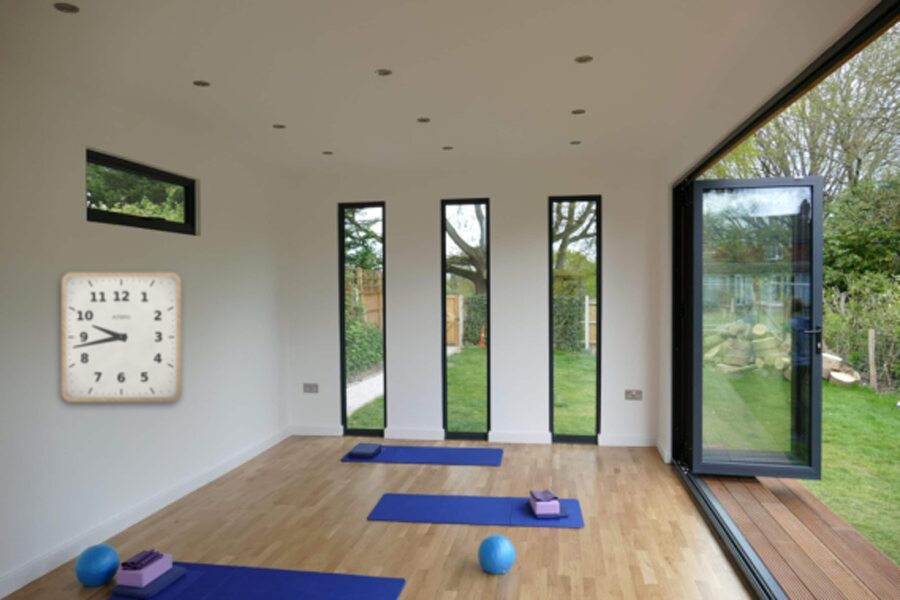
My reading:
9 h 43 min
